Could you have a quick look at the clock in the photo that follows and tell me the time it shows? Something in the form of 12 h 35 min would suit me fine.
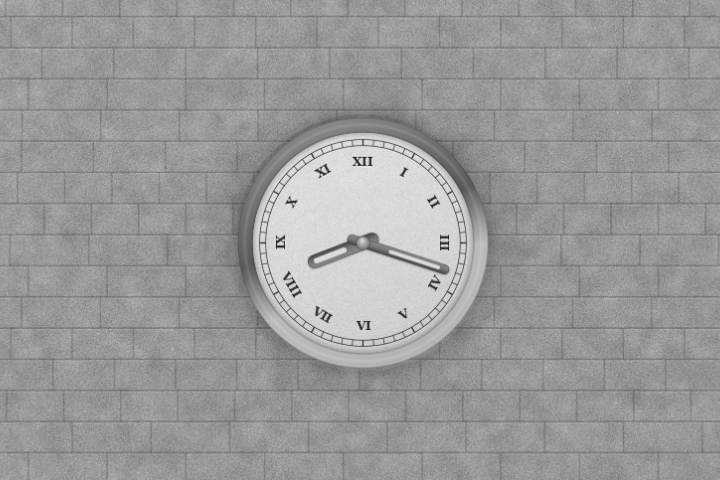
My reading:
8 h 18 min
